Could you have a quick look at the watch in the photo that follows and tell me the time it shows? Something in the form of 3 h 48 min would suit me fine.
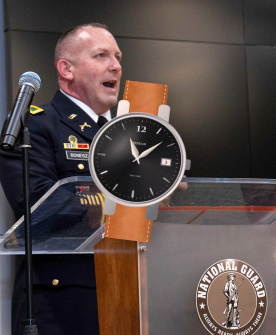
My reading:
11 h 08 min
